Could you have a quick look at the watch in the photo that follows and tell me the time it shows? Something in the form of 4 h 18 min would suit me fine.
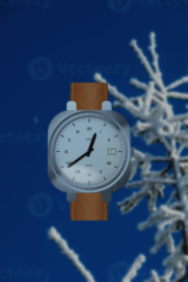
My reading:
12 h 39 min
